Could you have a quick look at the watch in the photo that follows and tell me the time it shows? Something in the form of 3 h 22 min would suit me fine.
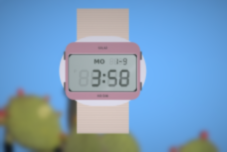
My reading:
3 h 58 min
